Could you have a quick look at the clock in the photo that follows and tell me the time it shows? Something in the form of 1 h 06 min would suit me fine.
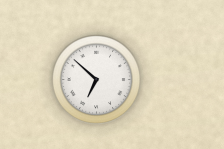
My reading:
6 h 52 min
